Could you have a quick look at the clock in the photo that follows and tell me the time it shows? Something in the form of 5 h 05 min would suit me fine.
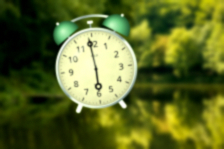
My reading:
5 h 59 min
